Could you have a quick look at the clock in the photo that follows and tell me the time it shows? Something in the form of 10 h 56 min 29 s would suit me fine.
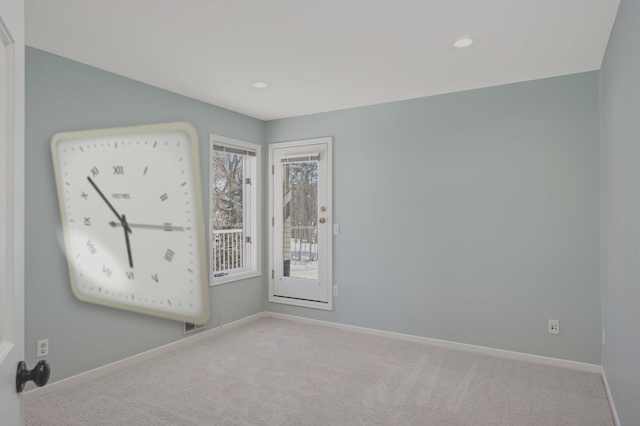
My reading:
5 h 53 min 15 s
